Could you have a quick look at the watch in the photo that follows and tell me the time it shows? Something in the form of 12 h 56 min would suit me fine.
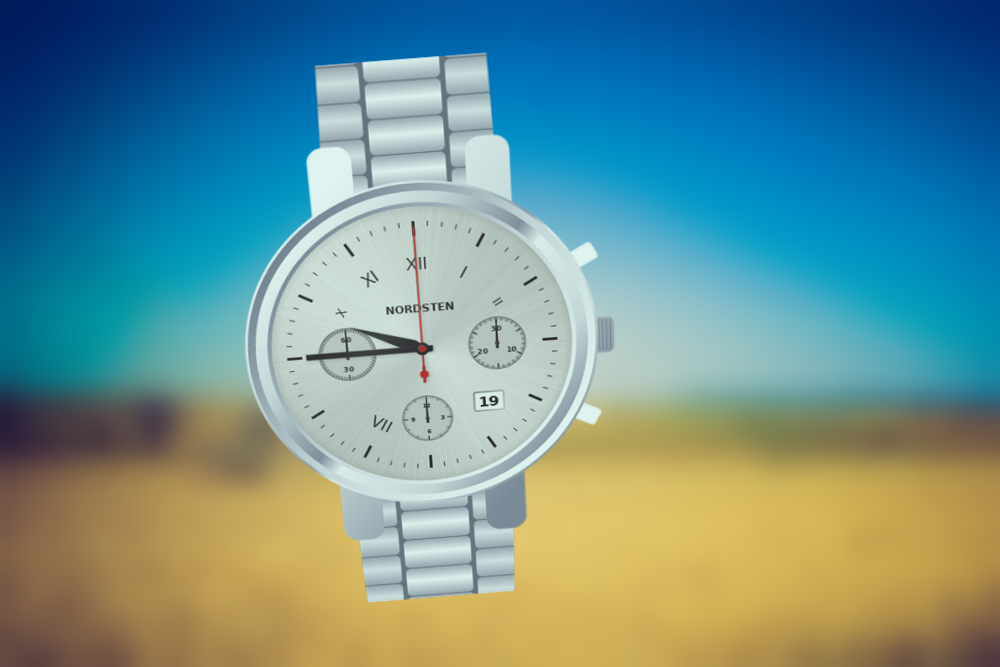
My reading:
9 h 45 min
